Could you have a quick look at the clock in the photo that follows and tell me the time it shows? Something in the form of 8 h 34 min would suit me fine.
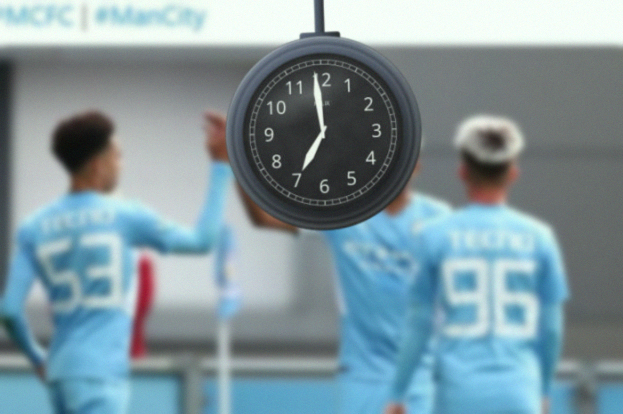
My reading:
6 h 59 min
